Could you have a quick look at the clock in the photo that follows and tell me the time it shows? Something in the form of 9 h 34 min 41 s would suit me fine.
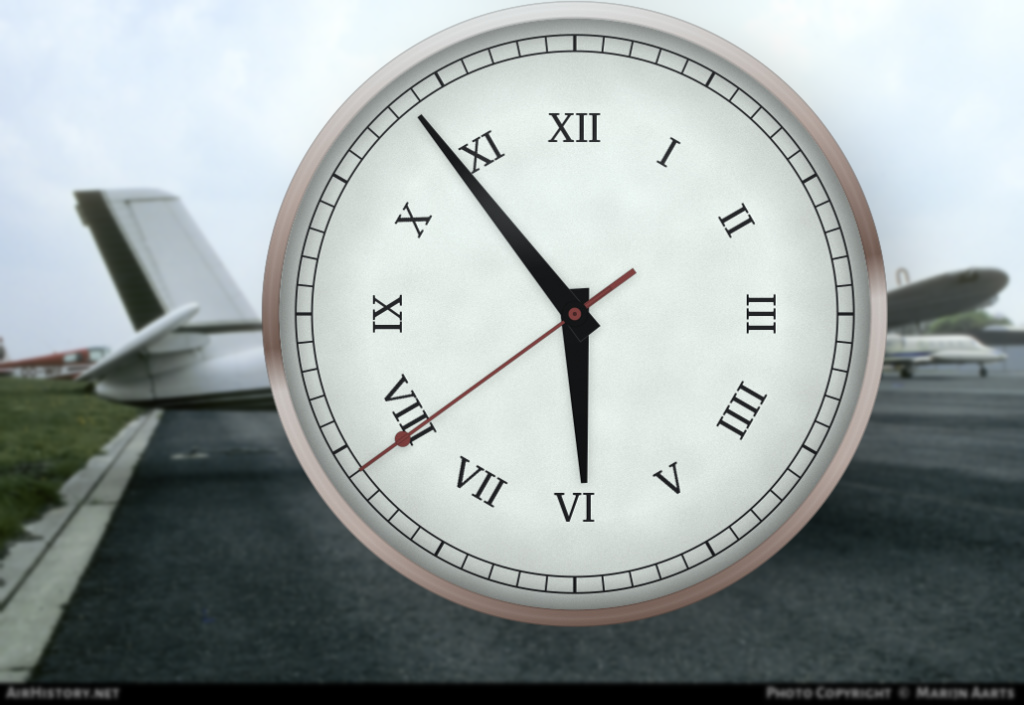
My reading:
5 h 53 min 39 s
